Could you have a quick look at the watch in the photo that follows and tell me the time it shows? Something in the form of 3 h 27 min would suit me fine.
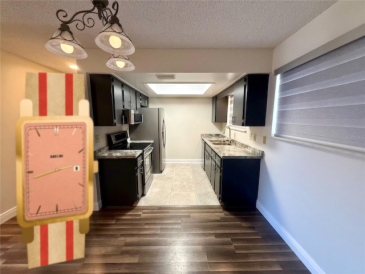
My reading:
2 h 43 min
